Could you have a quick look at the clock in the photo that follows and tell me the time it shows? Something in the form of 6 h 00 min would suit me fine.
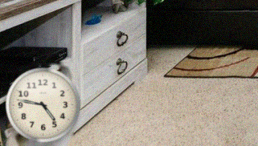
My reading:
4 h 47 min
